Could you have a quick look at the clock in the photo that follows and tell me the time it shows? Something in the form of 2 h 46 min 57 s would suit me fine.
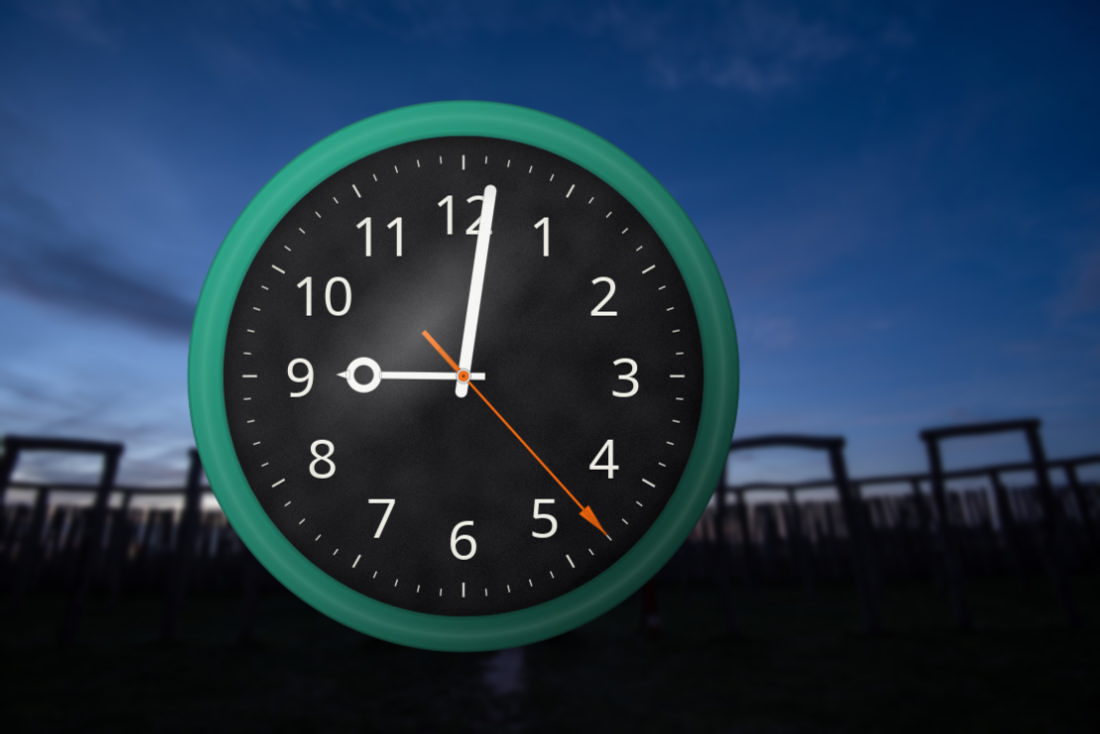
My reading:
9 h 01 min 23 s
